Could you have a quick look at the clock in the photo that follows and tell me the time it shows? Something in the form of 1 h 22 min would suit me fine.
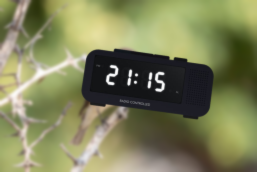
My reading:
21 h 15 min
